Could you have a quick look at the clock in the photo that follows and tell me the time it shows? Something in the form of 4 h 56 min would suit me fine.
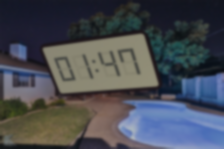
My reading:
1 h 47 min
